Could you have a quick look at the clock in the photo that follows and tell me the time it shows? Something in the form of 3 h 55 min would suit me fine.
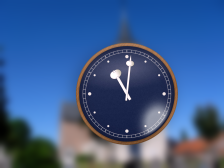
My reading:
11 h 01 min
